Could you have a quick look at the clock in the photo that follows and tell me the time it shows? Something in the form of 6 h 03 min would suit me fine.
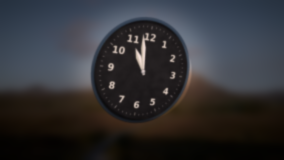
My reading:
10 h 58 min
